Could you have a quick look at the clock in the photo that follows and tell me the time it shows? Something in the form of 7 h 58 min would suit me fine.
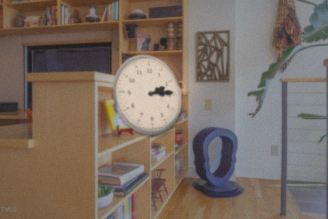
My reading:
2 h 14 min
